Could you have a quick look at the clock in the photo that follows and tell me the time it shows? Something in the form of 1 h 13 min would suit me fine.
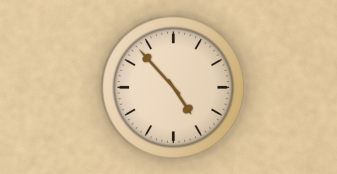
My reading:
4 h 53 min
